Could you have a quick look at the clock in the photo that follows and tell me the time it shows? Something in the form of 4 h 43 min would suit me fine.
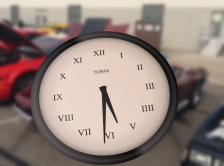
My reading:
5 h 31 min
